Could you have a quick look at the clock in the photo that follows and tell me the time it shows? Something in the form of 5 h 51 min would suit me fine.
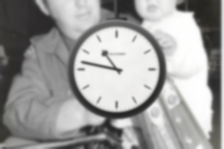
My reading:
10 h 47 min
